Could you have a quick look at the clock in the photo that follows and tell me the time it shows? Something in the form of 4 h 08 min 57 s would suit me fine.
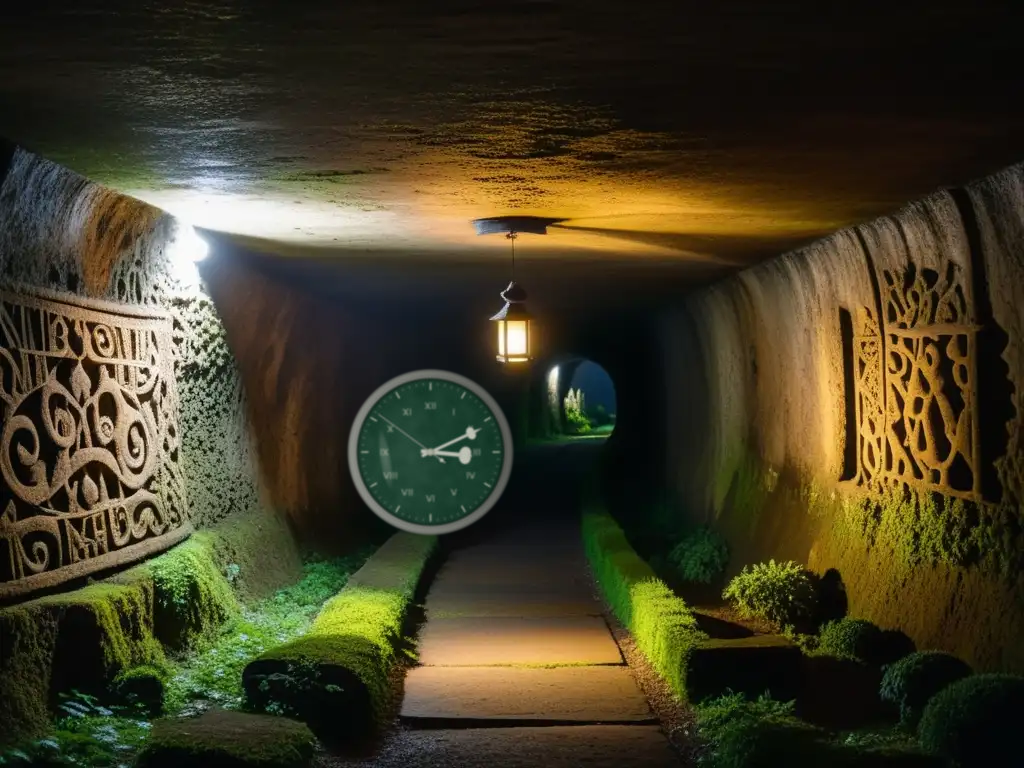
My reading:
3 h 10 min 51 s
